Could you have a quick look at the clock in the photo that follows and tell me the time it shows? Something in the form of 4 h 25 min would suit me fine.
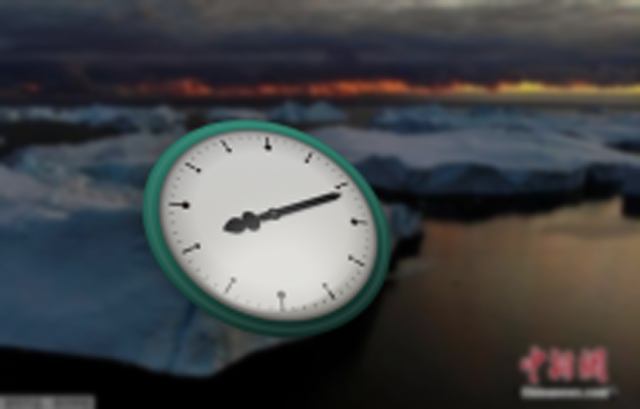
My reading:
8 h 11 min
